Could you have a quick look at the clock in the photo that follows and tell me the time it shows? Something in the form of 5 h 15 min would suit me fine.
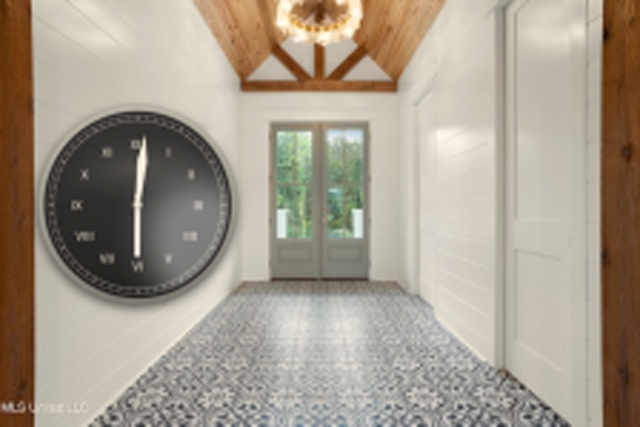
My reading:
6 h 01 min
